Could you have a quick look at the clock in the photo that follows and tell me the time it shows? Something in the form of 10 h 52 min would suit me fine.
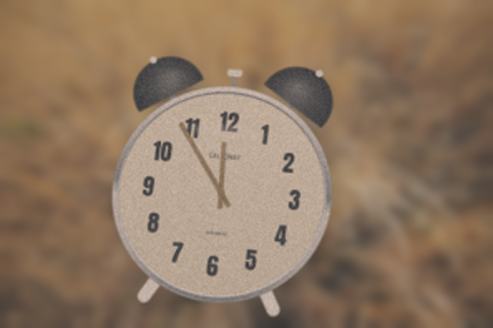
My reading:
11 h 54 min
